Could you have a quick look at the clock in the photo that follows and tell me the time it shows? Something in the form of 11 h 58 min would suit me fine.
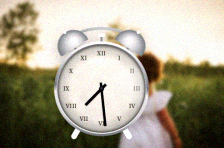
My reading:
7 h 29 min
